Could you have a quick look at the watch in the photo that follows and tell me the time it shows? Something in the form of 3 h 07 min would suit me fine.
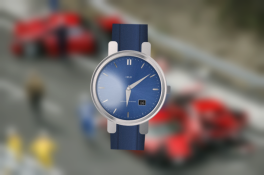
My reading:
6 h 09 min
